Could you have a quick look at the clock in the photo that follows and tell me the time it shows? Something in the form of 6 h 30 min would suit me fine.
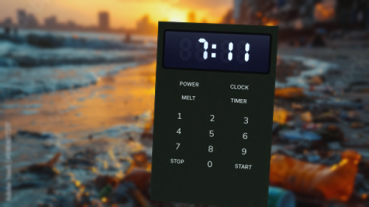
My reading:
7 h 11 min
